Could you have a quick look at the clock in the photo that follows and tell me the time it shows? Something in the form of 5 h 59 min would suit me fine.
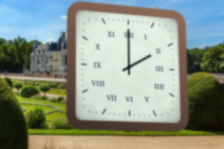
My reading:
2 h 00 min
